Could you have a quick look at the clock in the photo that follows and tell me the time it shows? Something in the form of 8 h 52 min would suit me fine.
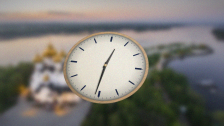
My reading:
12 h 31 min
